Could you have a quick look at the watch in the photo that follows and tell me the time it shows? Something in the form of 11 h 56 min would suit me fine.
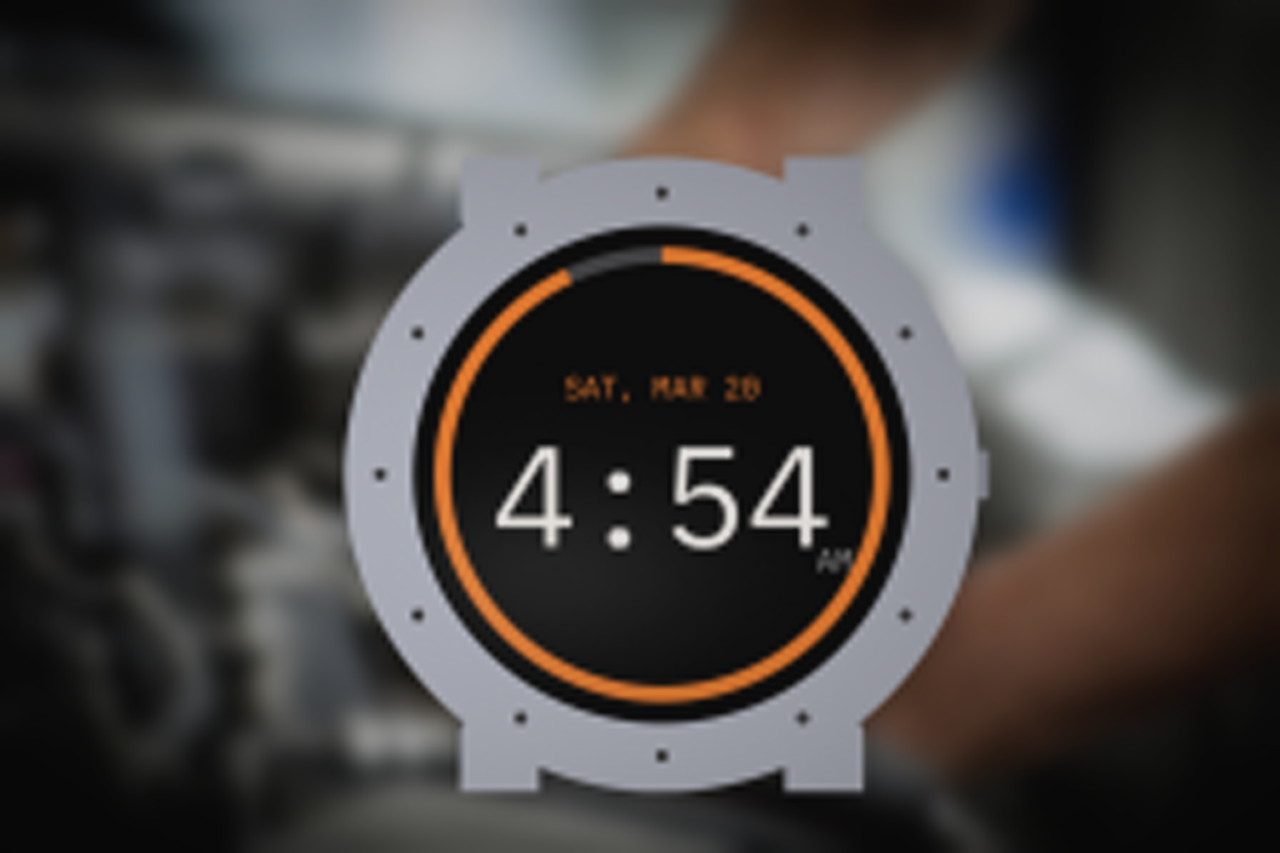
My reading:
4 h 54 min
